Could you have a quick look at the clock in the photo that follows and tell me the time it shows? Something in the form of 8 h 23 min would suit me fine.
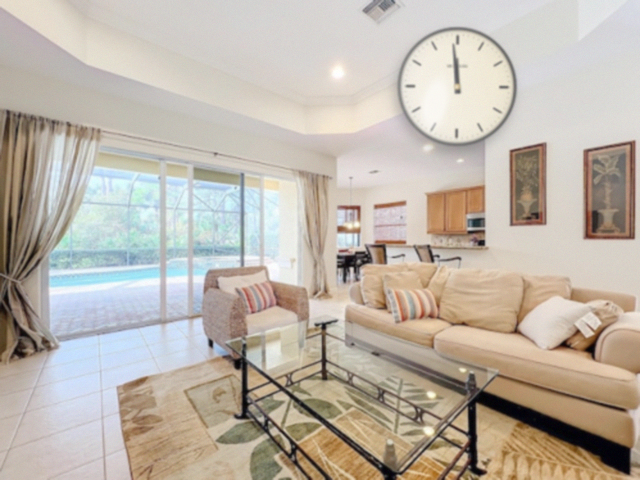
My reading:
11 h 59 min
